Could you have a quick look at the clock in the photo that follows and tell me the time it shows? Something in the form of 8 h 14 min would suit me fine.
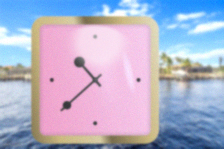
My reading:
10 h 38 min
